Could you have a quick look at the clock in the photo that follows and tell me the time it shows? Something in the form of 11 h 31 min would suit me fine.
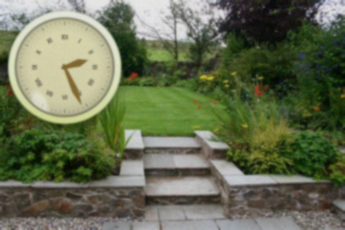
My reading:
2 h 26 min
